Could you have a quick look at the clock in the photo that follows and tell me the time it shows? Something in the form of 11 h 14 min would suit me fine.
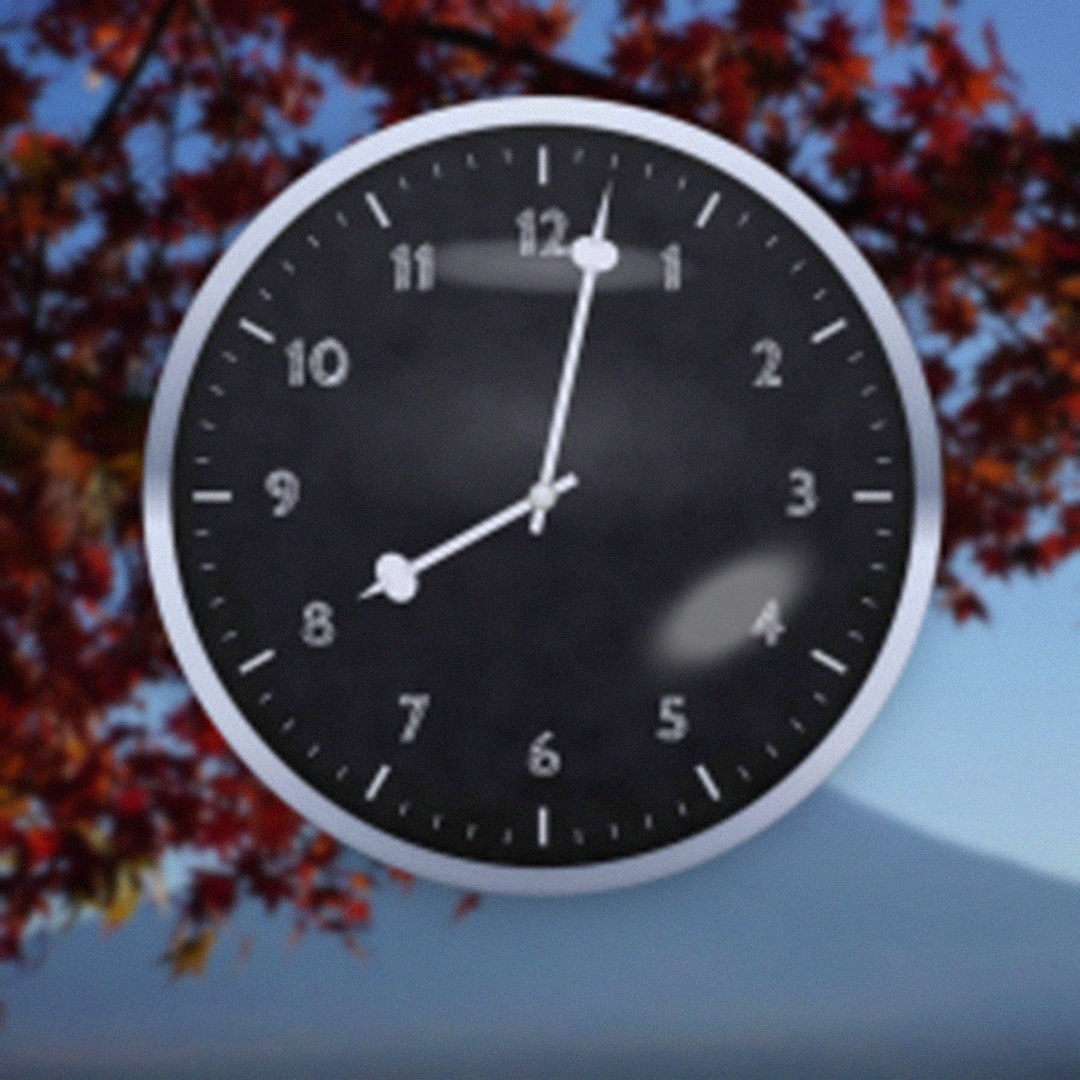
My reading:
8 h 02 min
